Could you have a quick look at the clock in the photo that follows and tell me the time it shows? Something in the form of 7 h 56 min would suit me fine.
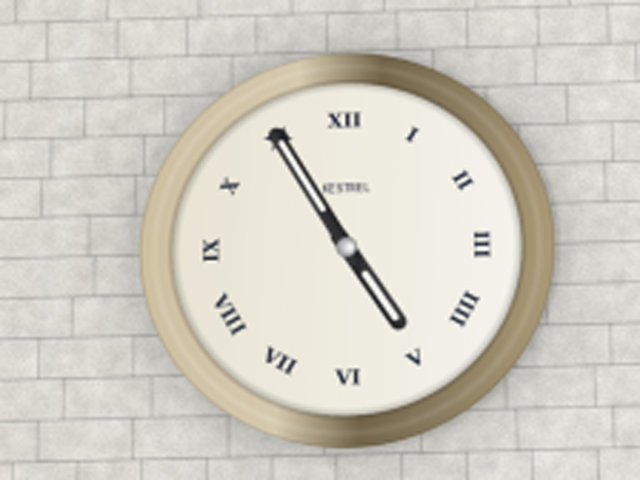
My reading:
4 h 55 min
